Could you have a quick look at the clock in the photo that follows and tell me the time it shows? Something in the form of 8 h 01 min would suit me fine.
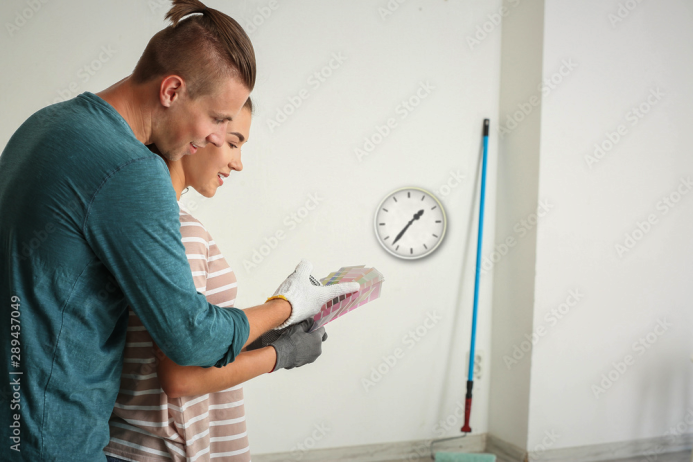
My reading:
1 h 37 min
